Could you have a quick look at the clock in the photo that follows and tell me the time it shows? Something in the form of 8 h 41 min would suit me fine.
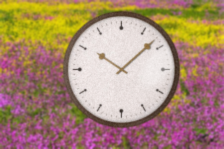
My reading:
10 h 08 min
